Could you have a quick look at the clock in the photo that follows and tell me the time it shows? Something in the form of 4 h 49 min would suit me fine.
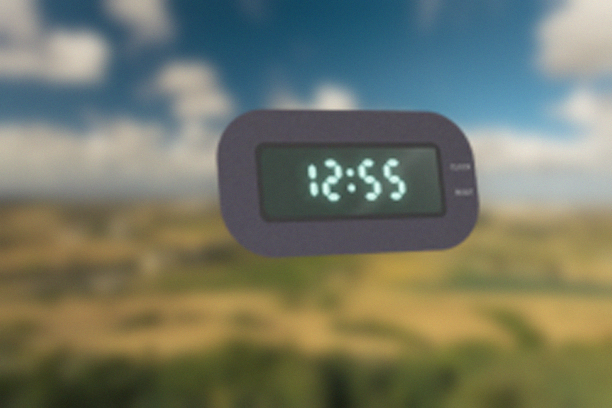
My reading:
12 h 55 min
